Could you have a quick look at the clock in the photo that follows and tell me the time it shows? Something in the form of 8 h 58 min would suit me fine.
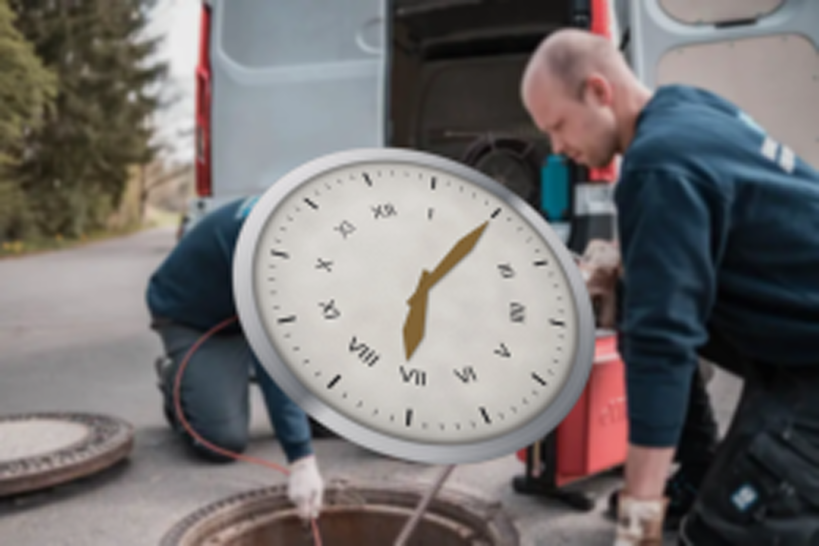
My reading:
7 h 10 min
